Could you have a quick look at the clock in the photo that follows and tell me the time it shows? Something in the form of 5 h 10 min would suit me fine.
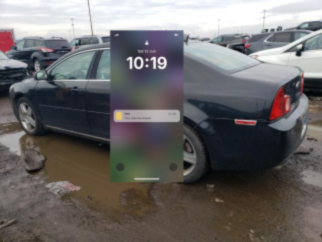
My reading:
10 h 19 min
